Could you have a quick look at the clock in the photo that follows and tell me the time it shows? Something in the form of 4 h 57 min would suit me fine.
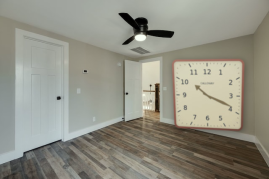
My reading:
10 h 19 min
